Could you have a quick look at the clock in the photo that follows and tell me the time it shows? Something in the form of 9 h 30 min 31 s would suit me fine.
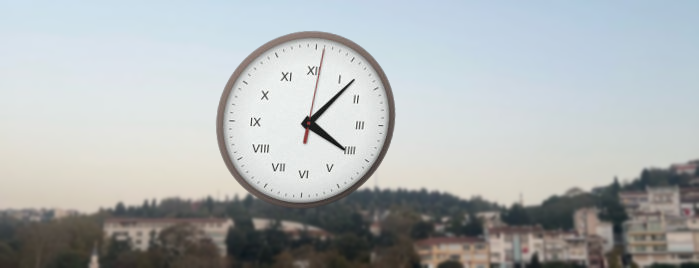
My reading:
4 h 07 min 01 s
